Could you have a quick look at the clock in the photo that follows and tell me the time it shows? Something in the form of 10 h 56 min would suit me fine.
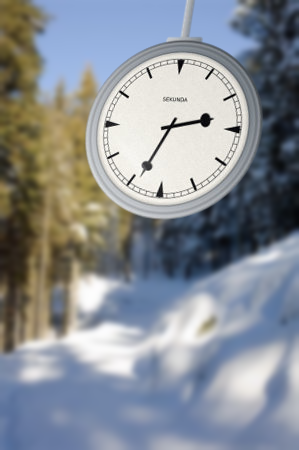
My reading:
2 h 34 min
